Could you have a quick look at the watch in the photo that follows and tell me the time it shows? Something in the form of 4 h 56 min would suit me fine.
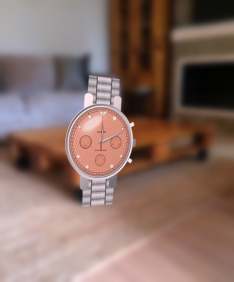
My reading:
12 h 11 min
